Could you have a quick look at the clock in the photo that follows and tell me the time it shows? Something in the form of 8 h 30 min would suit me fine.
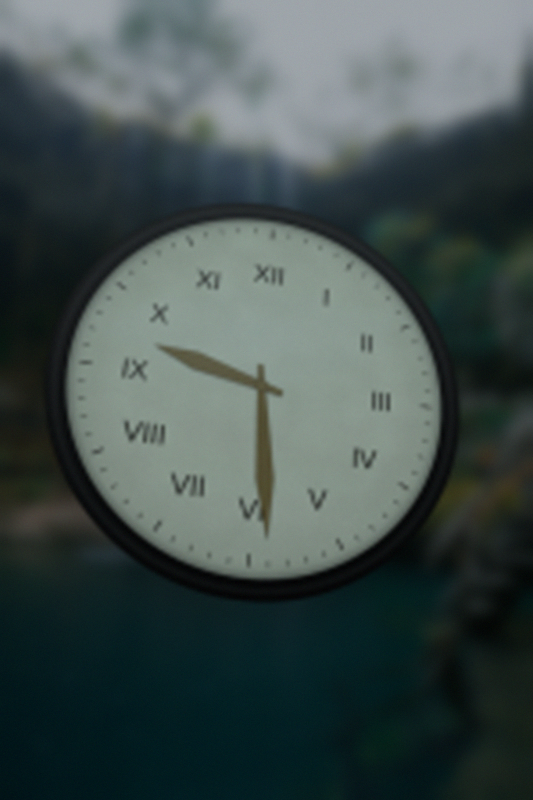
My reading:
9 h 29 min
